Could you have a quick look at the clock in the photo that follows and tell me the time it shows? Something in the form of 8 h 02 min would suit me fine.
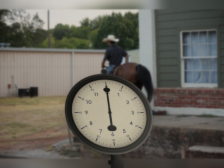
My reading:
6 h 00 min
